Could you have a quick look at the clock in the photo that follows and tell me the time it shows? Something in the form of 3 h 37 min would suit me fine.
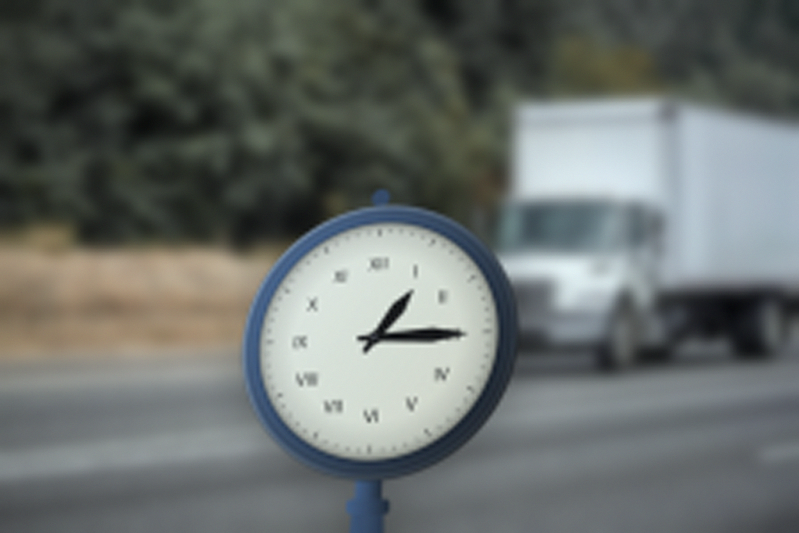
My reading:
1 h 15 min
